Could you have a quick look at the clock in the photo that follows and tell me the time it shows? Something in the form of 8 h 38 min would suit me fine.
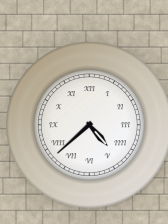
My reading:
4 h 38 min
